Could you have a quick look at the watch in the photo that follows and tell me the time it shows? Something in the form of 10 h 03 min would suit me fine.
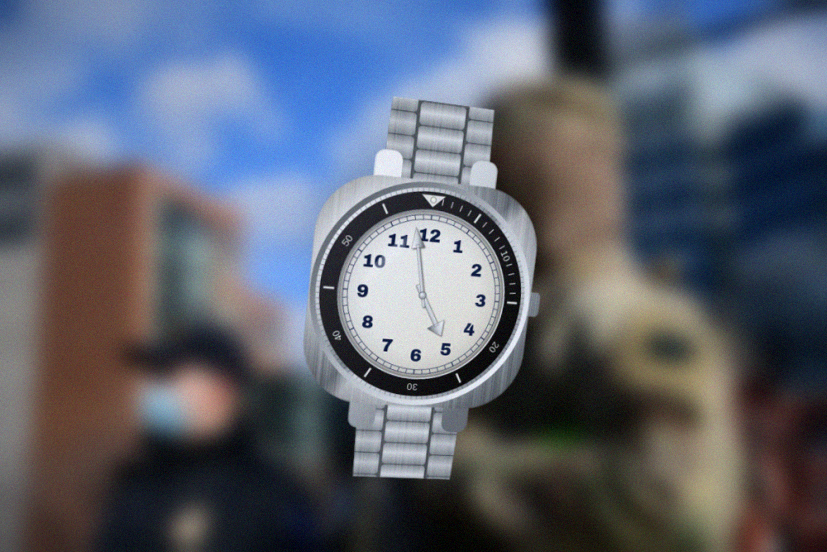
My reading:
4 h 58 min
